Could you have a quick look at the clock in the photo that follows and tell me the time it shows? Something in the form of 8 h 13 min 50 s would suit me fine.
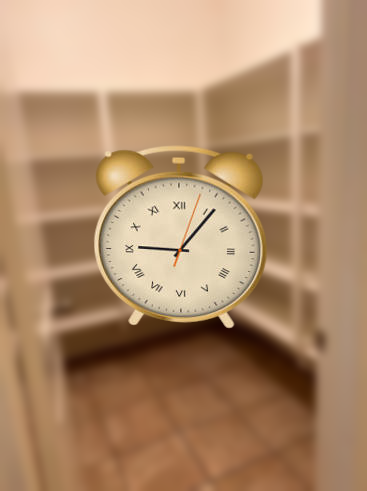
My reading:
9 h 06 min 03 s
